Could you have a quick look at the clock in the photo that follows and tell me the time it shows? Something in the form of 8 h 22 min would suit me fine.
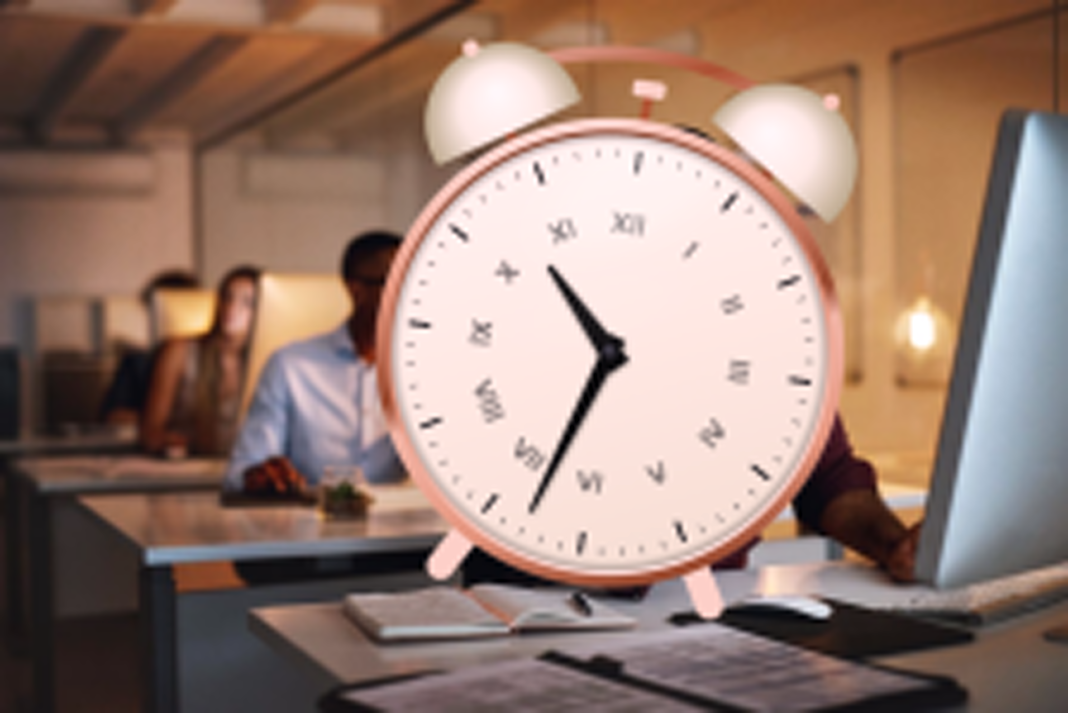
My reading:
10 h 33 min
